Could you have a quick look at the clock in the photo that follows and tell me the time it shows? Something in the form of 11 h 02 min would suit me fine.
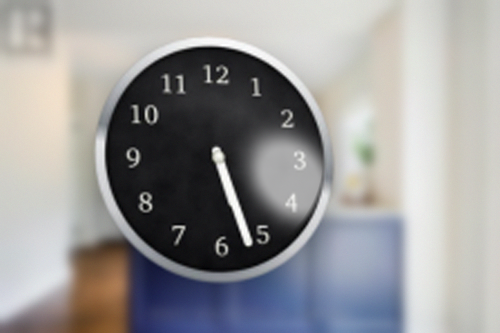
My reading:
5 h 27 min
